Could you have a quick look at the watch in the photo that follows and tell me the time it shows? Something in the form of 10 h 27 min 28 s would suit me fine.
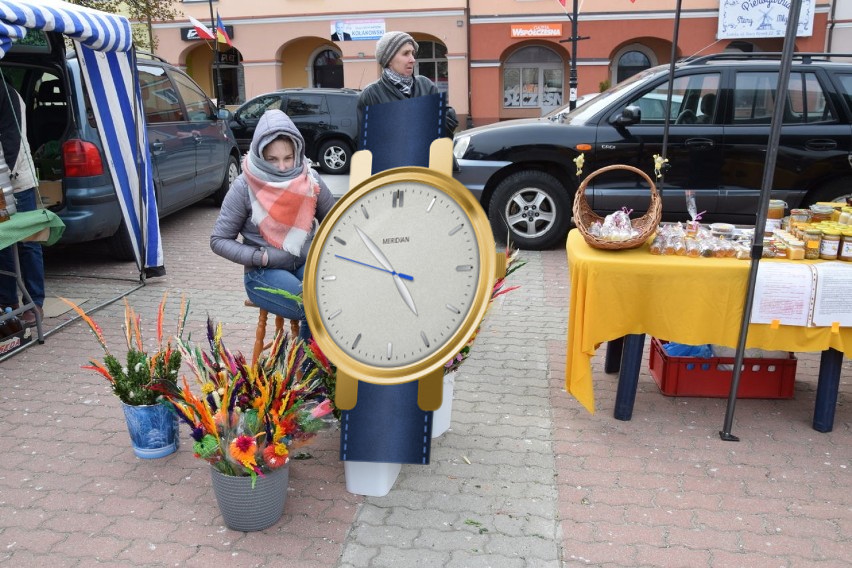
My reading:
4 h 52 min 48 s
